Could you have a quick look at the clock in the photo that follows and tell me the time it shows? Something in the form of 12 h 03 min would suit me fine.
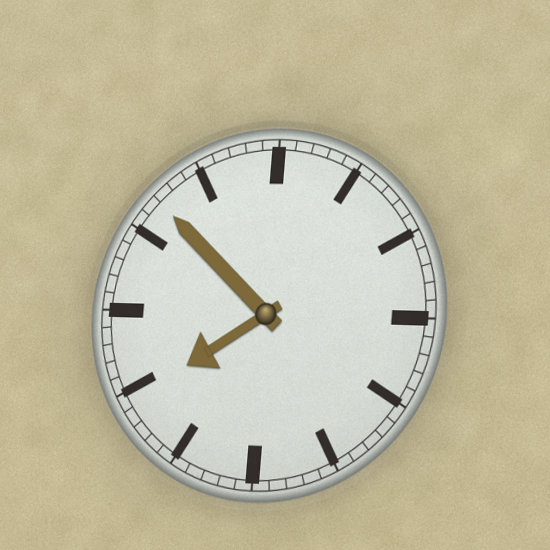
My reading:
7 h 52 min
